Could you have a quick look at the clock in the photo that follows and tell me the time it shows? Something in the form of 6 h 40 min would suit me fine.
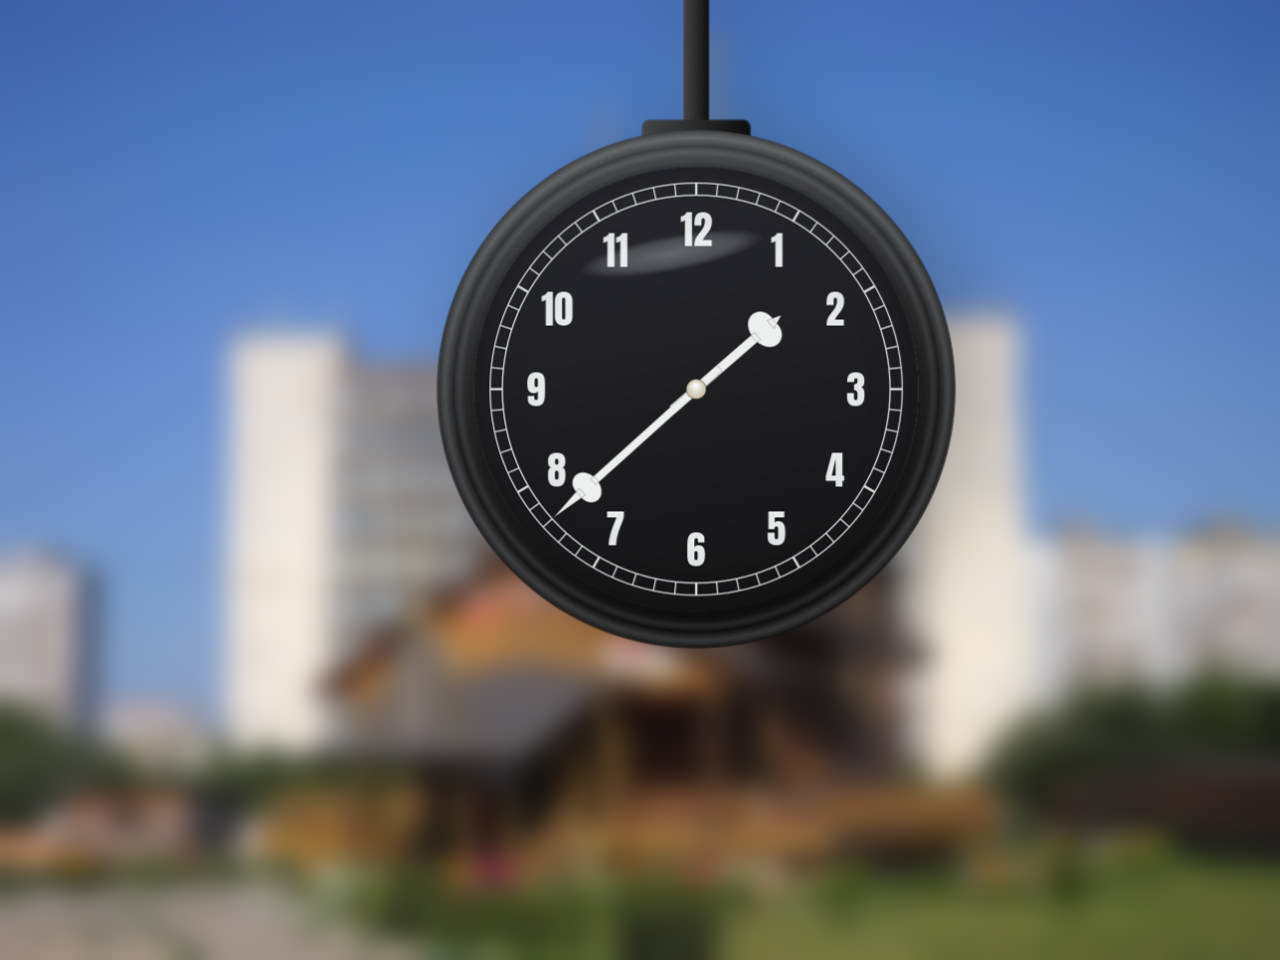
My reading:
1 h 38 min
